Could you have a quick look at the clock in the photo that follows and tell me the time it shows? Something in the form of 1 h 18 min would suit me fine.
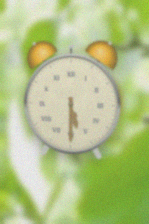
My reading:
5 h 30 min
